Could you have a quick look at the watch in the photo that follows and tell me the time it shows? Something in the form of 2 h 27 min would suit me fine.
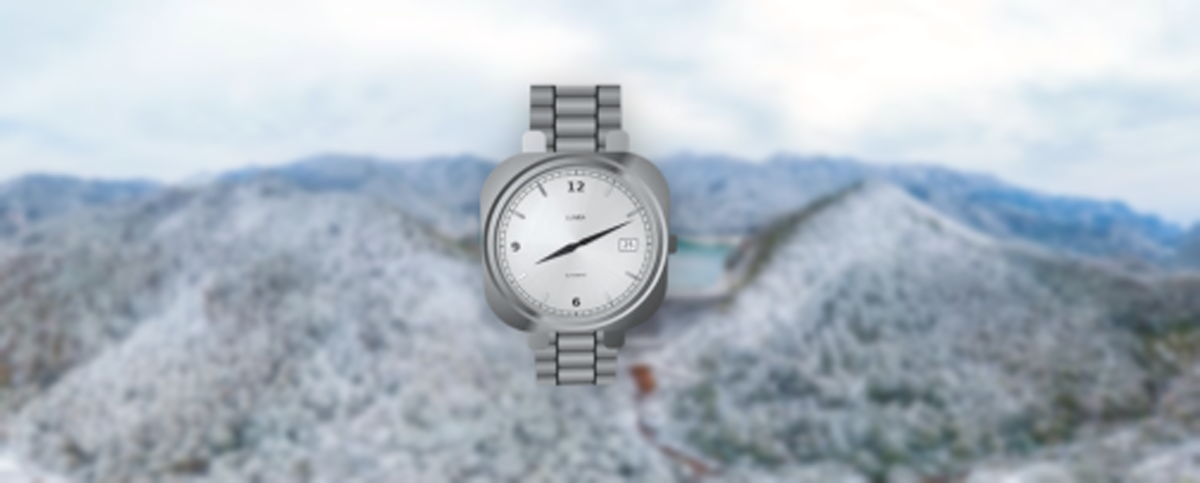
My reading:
8 h 11 min
